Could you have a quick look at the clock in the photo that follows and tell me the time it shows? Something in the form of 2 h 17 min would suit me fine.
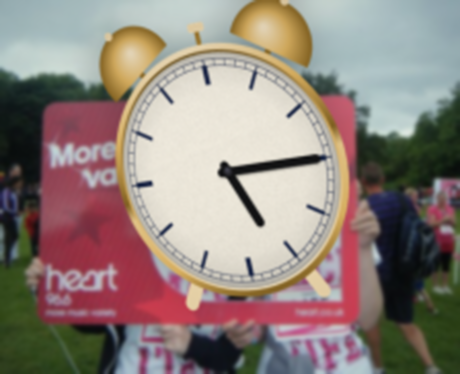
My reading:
5 h 15 min
